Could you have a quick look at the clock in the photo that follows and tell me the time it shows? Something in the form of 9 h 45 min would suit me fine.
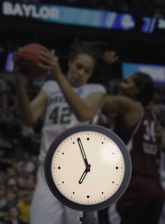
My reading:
6 h 57 min
